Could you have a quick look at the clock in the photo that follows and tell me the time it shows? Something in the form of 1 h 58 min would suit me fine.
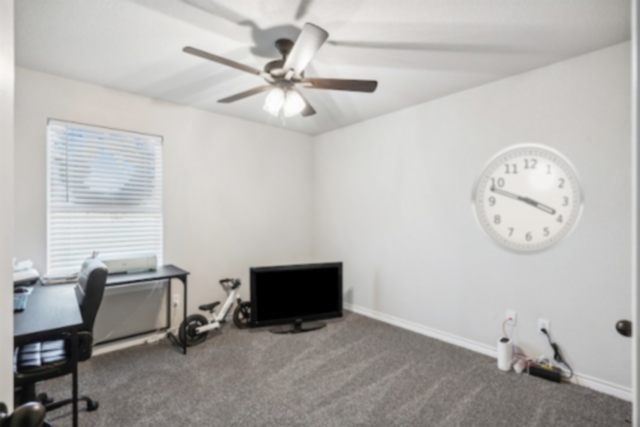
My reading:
3 h 48 min
